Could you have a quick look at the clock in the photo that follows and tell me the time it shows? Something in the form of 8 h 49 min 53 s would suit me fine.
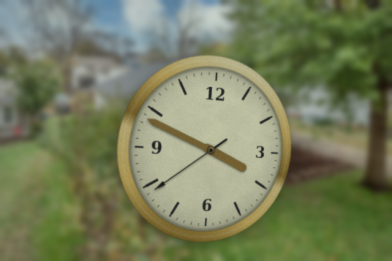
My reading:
3 h 48 min 39 s
